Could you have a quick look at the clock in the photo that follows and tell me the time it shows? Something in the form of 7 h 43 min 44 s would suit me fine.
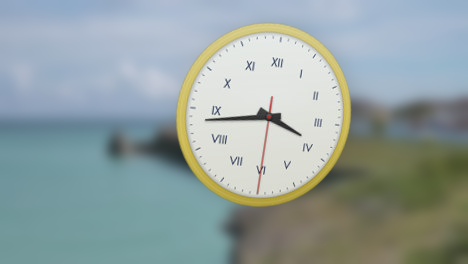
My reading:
3 h 43 min 30 s
